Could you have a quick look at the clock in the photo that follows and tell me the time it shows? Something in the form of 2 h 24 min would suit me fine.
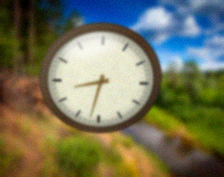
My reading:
8 h 32 min
